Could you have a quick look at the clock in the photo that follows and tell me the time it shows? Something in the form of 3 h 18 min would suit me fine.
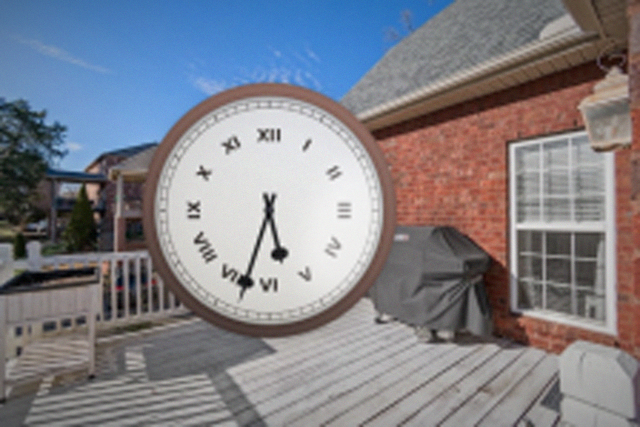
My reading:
5 h 33 min
